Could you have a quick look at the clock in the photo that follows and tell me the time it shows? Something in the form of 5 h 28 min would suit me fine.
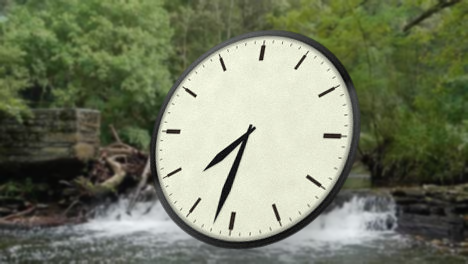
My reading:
7 h 32 min
